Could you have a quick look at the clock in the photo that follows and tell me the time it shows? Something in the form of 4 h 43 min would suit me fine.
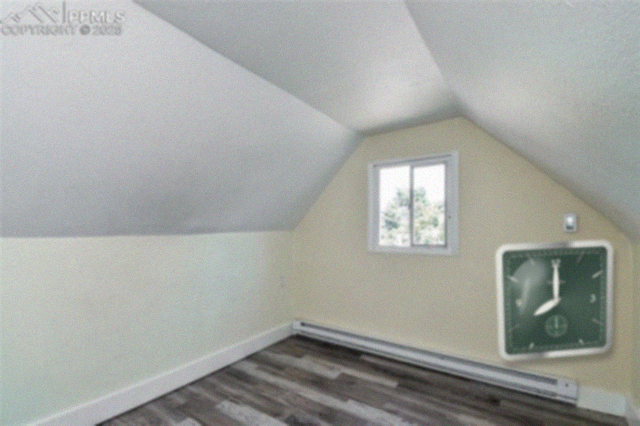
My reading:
8 h 00 min
